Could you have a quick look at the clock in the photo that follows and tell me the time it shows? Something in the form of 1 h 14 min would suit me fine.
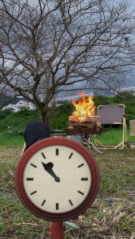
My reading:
10 h 53 min
